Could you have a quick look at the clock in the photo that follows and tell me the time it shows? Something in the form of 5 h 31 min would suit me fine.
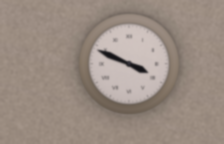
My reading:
3 h 49 min
